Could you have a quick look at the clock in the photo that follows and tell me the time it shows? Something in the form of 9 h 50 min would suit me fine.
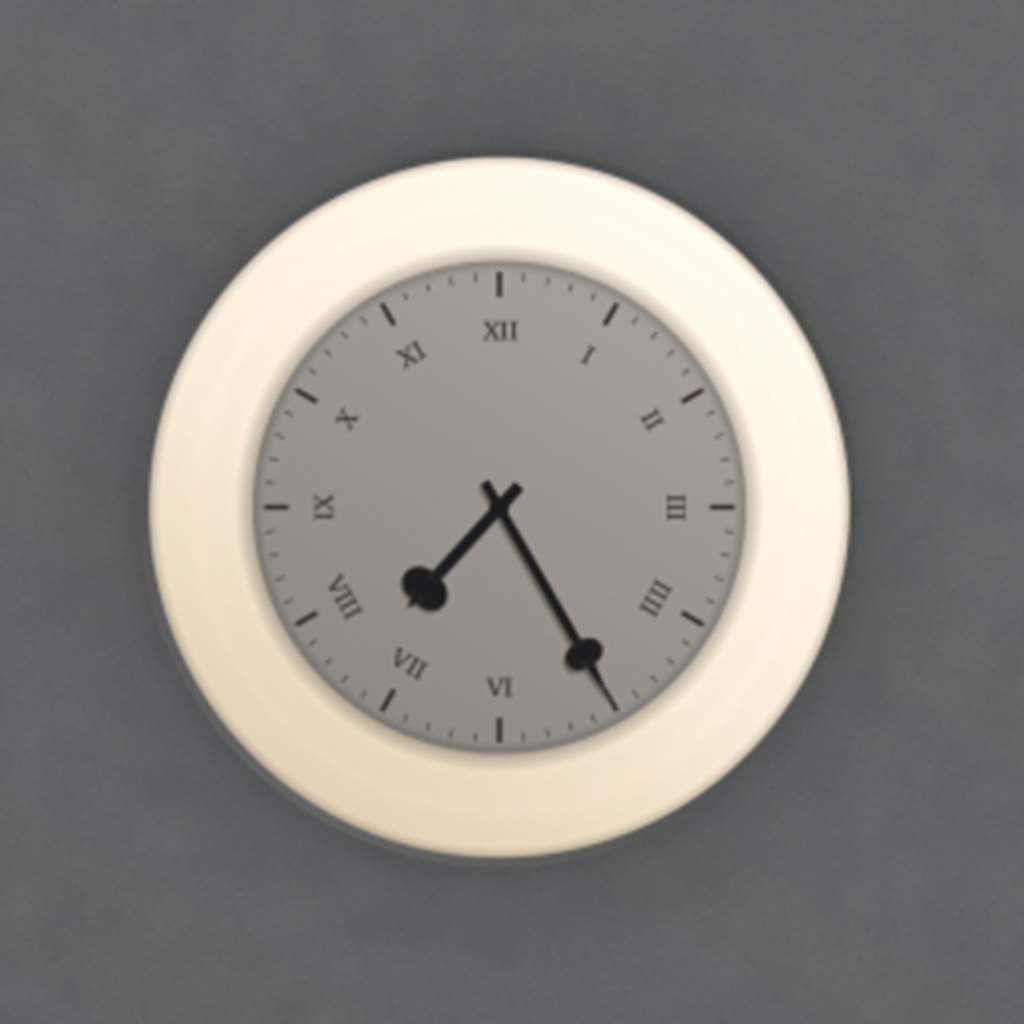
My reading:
7 h 25 min
